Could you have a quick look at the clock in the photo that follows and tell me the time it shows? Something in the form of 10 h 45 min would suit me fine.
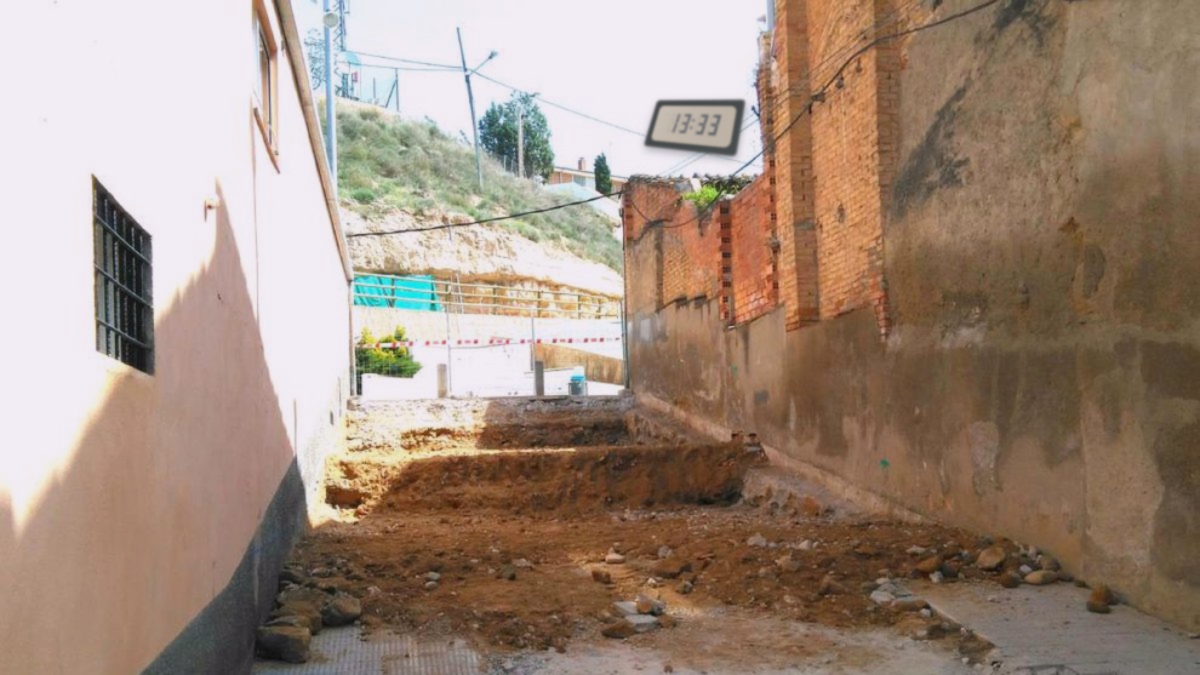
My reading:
13 h 33 min
